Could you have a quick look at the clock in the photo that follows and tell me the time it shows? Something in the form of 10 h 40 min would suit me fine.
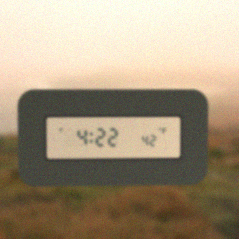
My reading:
4 h 22 min
